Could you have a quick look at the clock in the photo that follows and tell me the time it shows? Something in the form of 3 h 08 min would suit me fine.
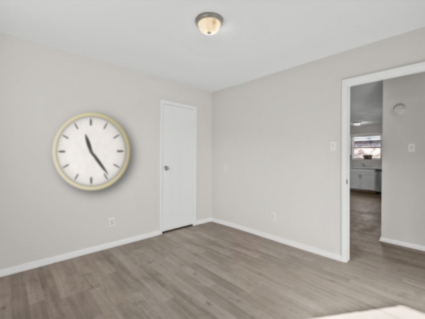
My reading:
11 h 24 min
